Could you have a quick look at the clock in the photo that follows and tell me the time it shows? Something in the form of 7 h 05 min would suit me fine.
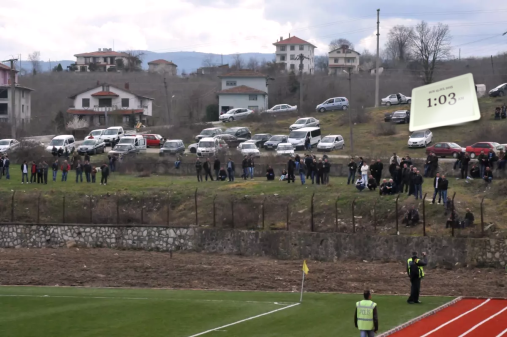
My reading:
1 h 03 min
